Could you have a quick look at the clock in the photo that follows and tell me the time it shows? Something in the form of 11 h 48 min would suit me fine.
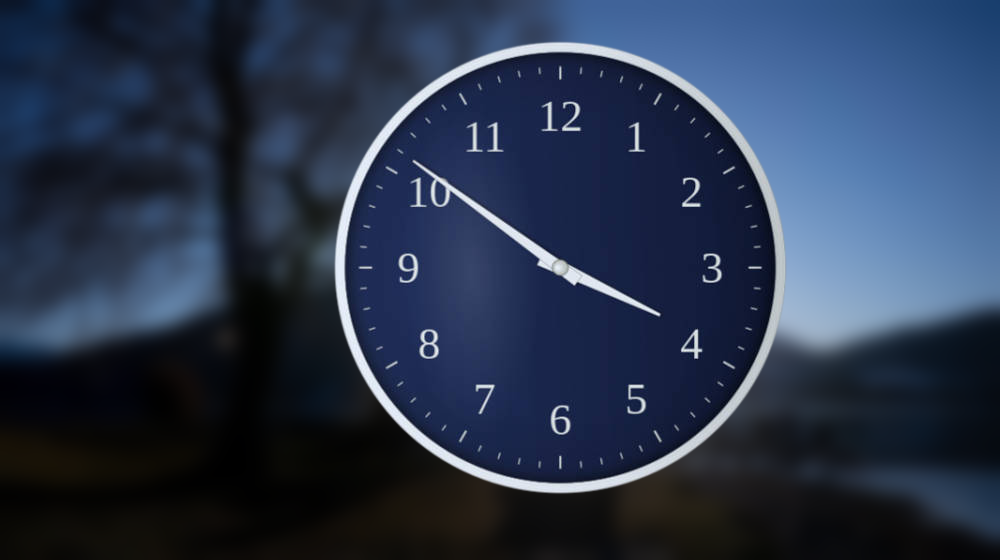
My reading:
3 h 51 min
